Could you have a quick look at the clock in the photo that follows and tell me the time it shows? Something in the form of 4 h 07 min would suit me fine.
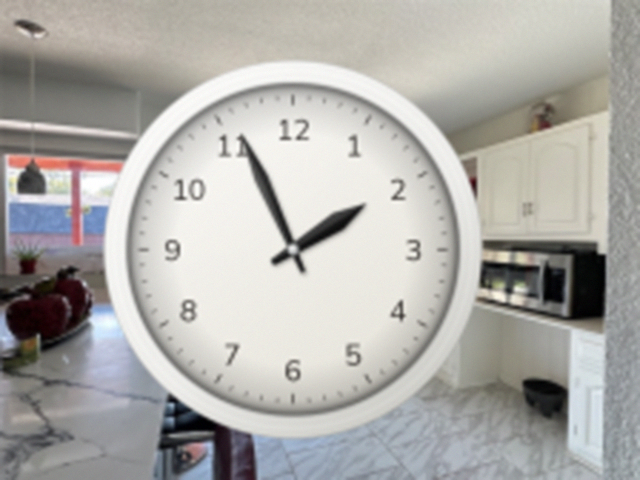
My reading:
1 h 56 min
